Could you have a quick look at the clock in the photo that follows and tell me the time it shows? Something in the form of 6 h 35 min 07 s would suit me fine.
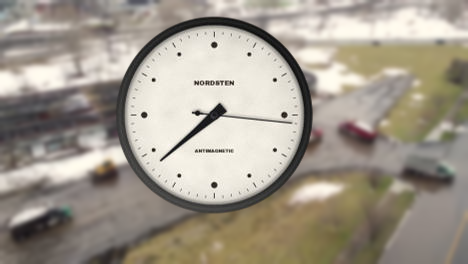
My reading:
7 h 38 min 16 s
